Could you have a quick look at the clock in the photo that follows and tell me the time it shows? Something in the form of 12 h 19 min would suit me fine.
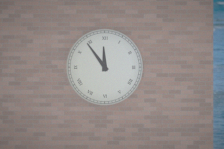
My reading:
11 h 54 min
